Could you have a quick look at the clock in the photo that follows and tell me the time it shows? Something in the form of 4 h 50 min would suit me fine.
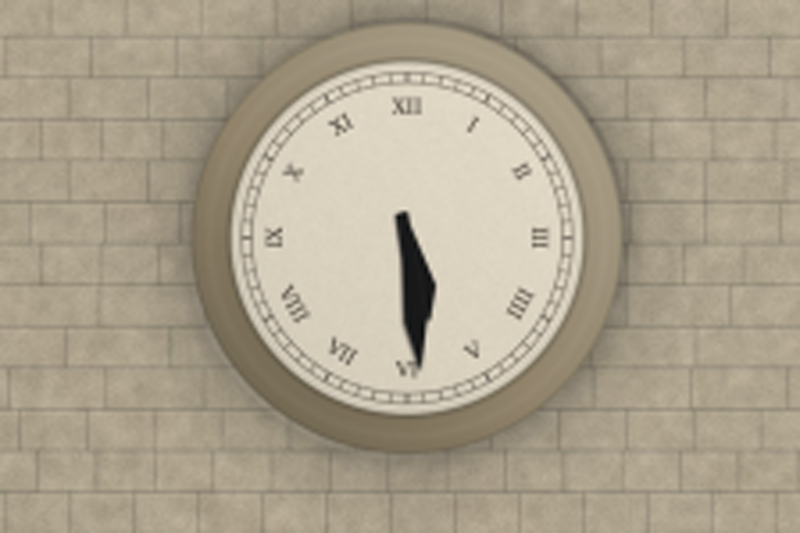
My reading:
5 h 29 min
